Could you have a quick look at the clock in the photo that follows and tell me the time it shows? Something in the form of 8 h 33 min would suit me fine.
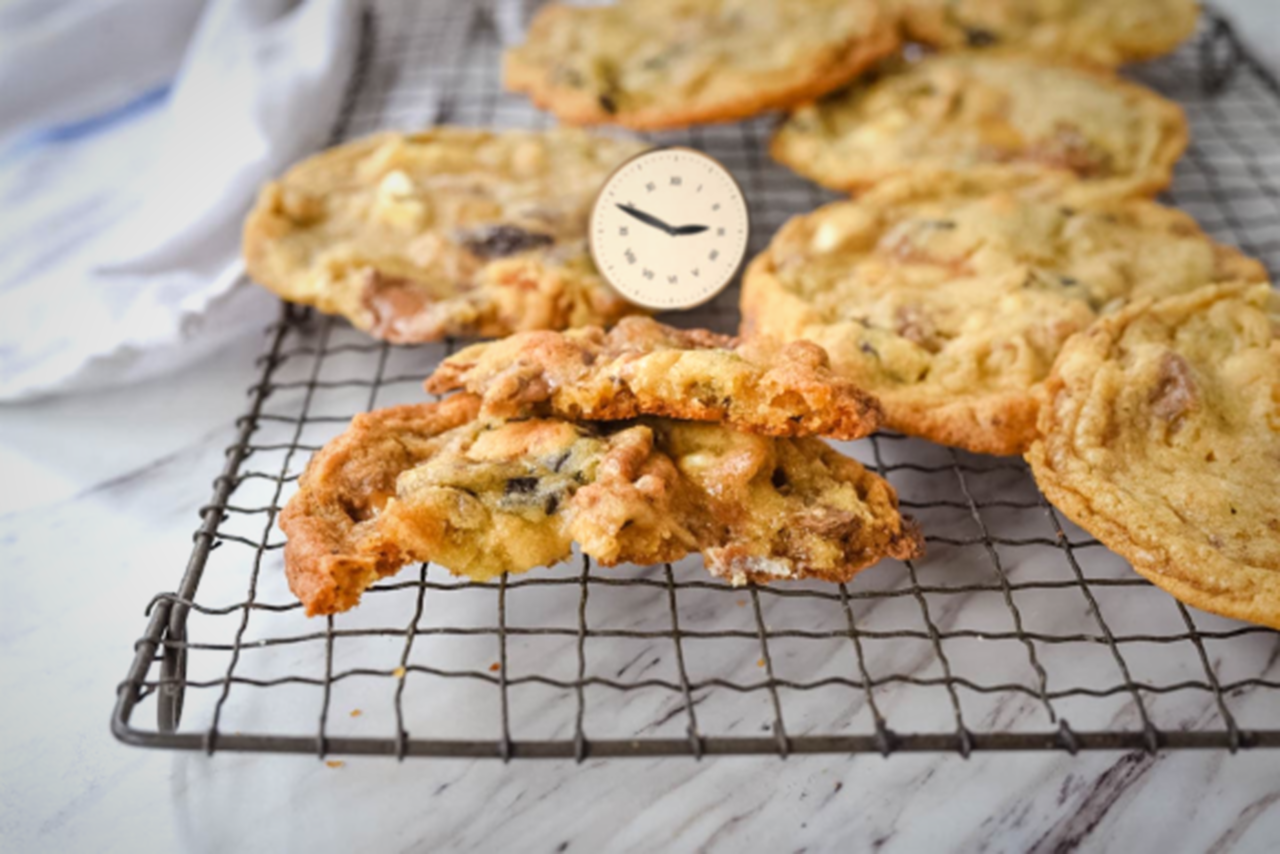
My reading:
2 h 49 min
